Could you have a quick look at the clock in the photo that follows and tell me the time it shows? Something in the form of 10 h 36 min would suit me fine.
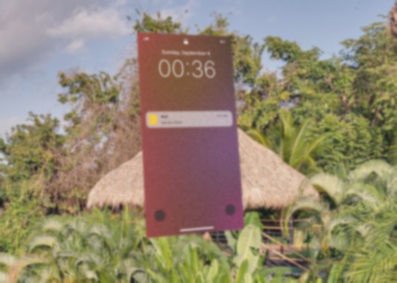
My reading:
0 h 36 min
